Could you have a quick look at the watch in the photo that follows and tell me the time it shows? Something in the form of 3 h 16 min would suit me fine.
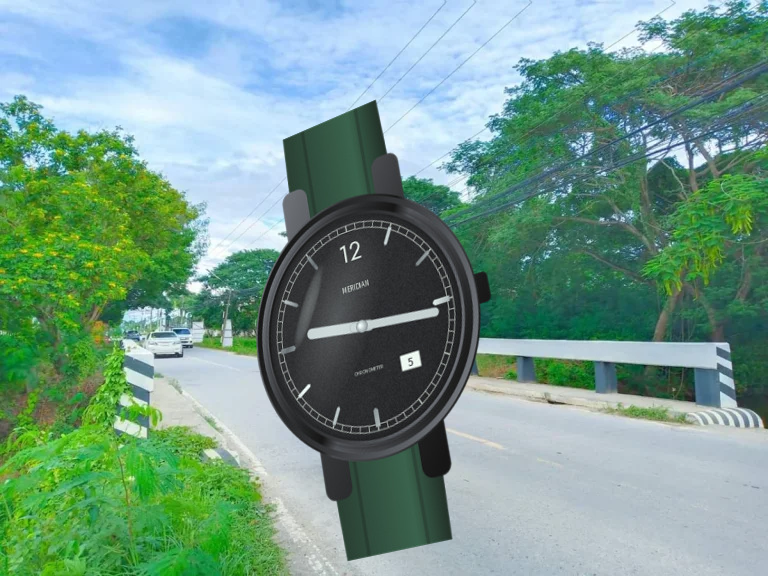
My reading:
9 h 16 min
